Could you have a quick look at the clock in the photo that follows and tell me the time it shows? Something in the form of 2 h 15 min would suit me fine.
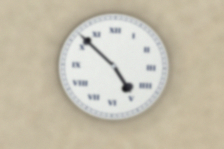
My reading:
4 h 52 min
